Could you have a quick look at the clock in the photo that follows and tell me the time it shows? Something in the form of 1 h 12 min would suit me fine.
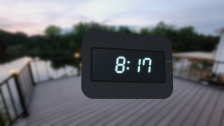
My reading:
8 h 17 min
